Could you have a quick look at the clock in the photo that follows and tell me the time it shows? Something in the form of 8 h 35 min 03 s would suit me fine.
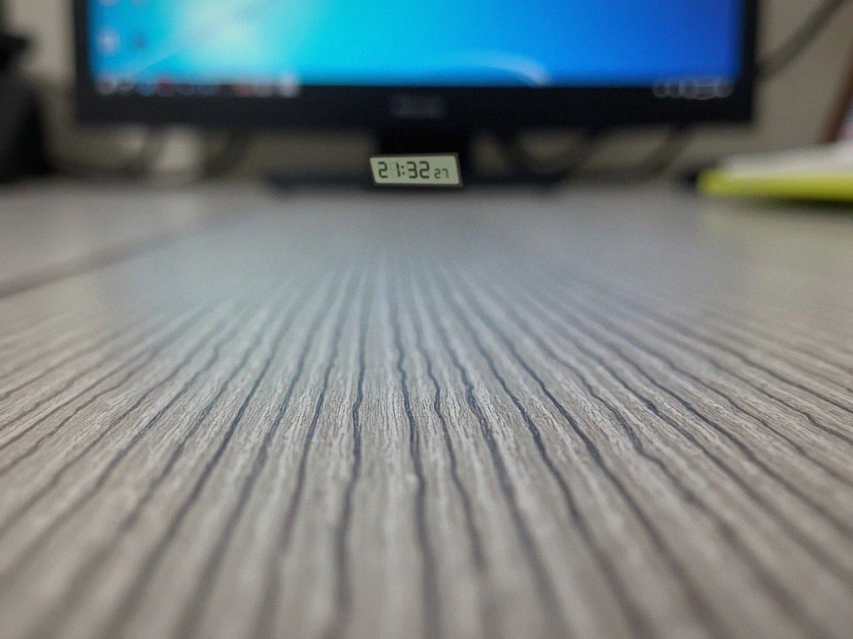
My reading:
21 h 32 min 27 s
